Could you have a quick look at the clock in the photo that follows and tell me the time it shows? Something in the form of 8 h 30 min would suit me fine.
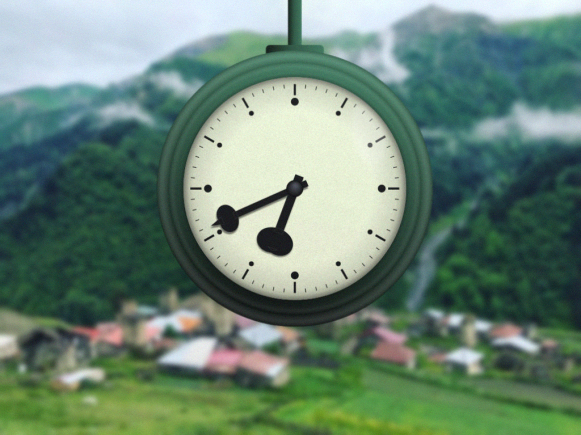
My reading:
6 h 41 min
